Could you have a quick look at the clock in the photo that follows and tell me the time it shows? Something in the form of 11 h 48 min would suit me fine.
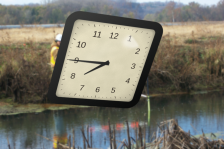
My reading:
7 h 45 min
